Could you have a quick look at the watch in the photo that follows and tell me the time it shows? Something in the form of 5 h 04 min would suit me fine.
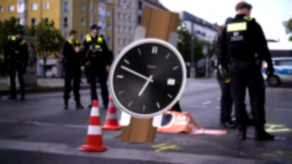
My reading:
6 h 48 min
